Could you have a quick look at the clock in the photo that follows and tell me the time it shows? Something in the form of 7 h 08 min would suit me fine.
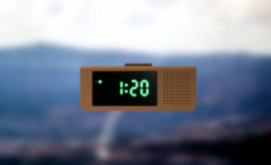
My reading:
1 h 20 min
